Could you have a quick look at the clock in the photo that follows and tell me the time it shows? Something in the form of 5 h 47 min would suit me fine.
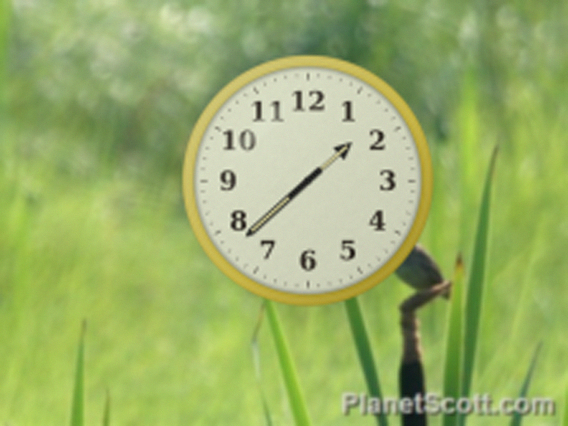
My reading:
1 h 38 min
